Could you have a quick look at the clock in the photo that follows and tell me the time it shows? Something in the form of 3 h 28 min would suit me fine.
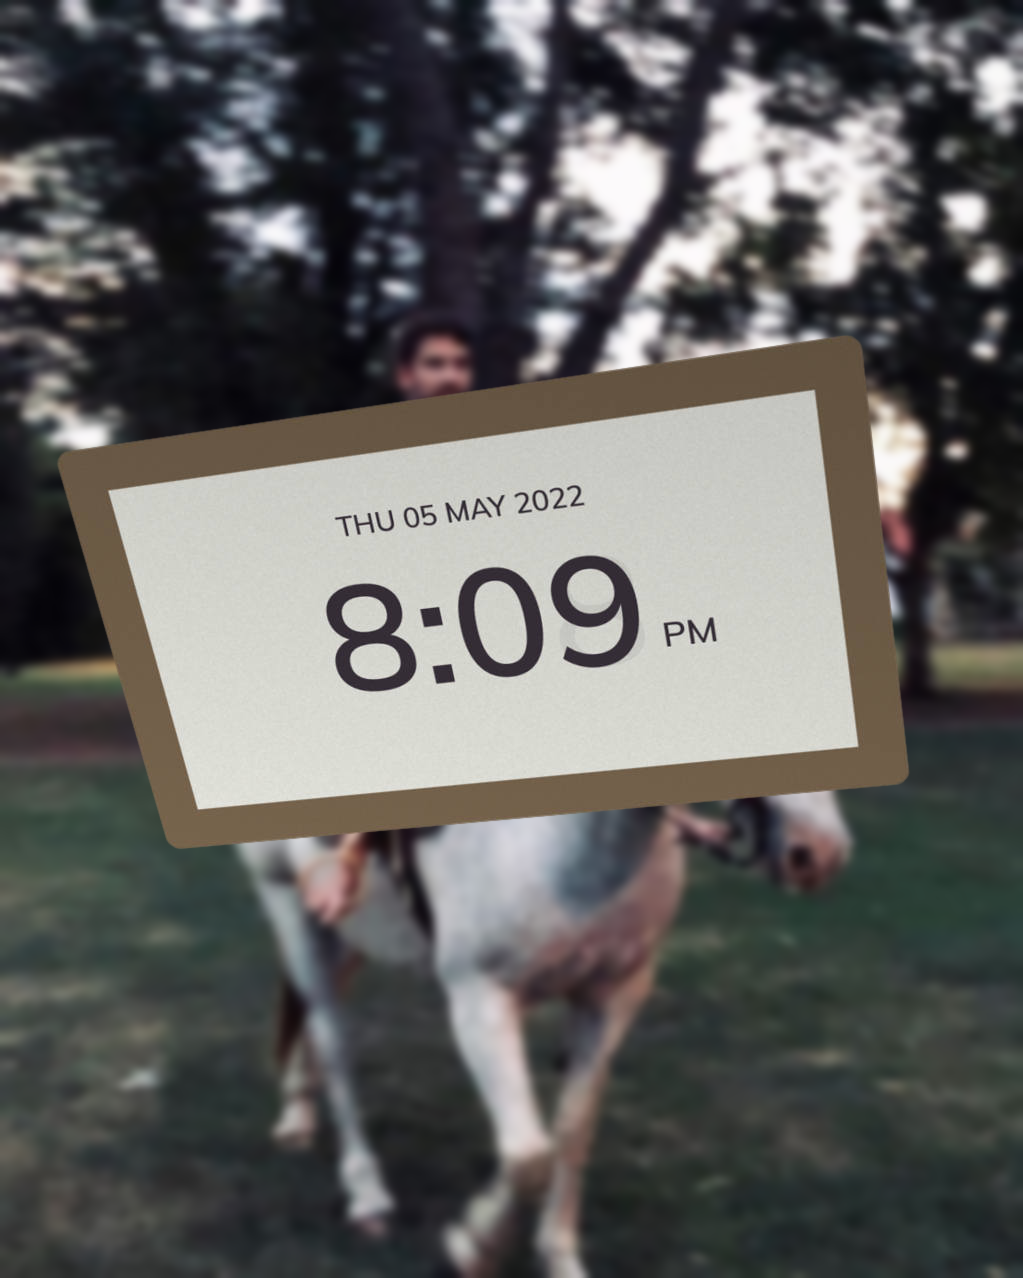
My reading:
8 h 09 min
